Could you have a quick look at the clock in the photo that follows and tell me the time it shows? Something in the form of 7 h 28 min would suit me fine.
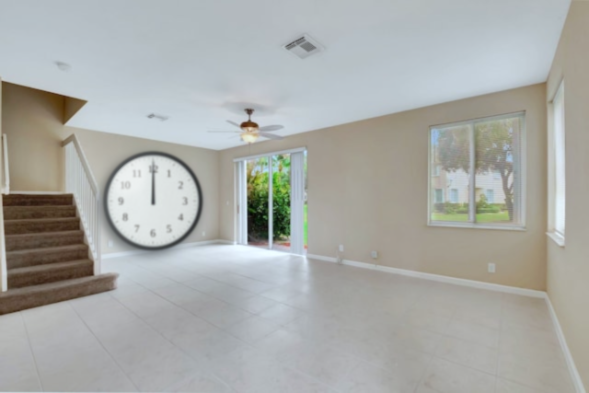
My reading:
12 h 00 min
